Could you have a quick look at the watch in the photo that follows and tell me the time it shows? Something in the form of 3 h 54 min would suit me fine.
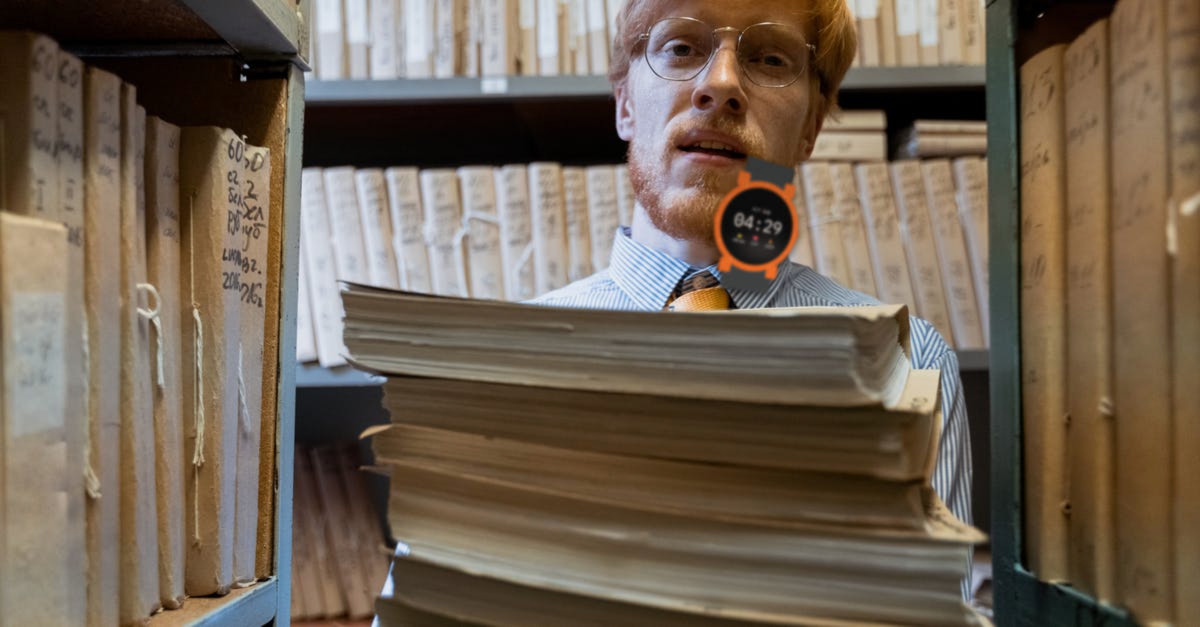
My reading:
4 h 29 min
